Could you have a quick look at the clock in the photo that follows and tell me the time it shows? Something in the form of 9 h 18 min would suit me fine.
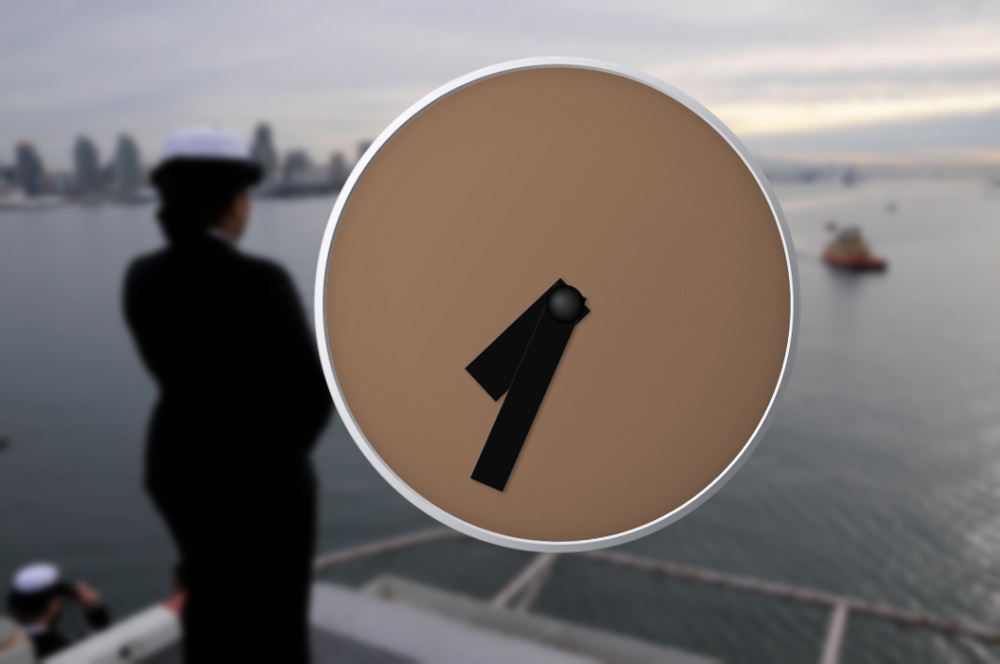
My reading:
7 h 34 min
